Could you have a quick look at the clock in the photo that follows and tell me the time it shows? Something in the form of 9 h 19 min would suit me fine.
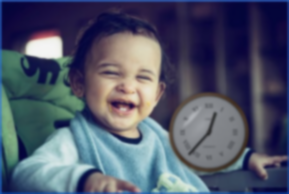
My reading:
12 h 37 min
